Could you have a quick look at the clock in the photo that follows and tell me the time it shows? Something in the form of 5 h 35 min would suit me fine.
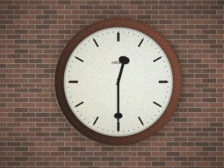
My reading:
12 h 30 min
